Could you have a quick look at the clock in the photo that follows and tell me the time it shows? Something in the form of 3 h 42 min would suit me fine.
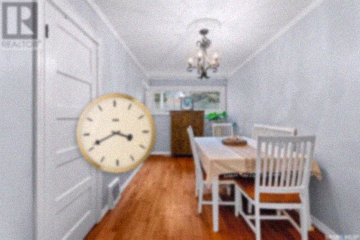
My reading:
3 h 41 min
